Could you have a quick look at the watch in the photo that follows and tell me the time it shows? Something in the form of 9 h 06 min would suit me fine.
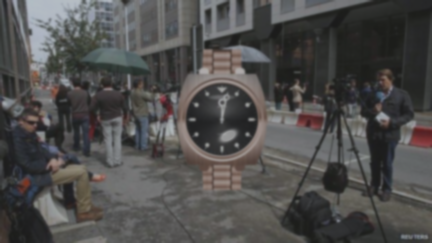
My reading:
12 h 02 min
